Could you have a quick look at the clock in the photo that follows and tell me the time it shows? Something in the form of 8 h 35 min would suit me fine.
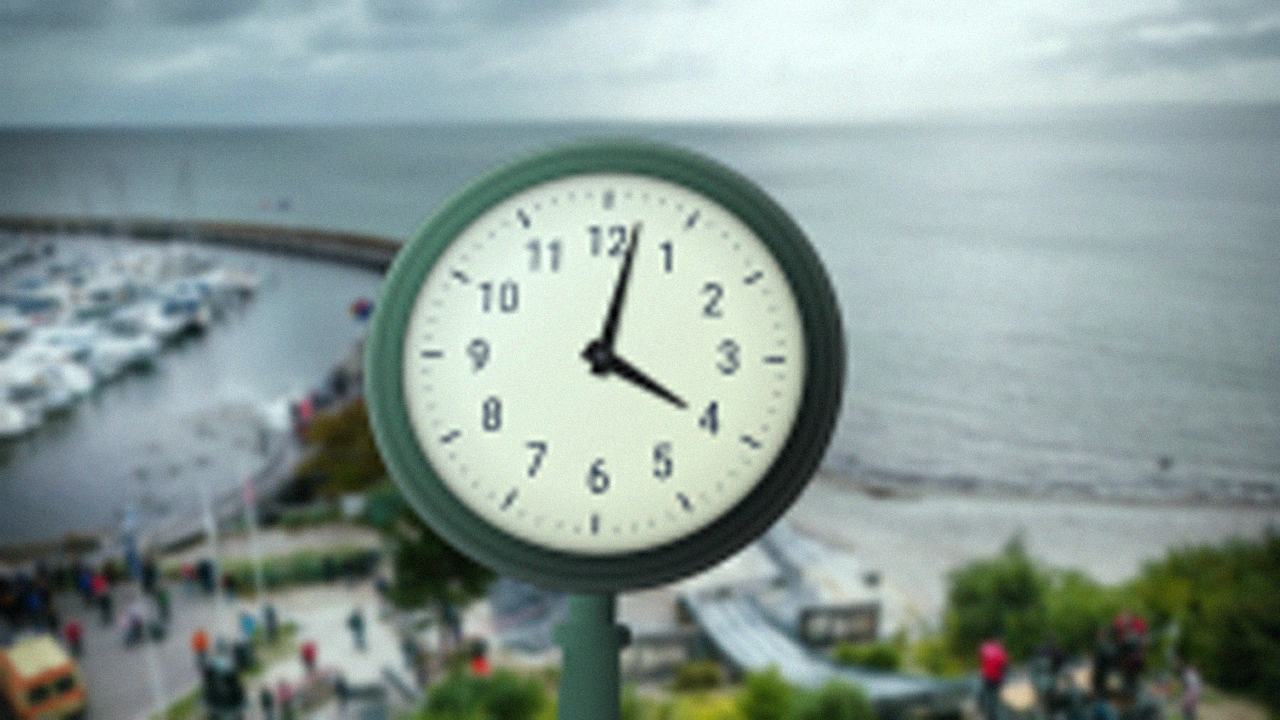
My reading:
4 h 02 min
